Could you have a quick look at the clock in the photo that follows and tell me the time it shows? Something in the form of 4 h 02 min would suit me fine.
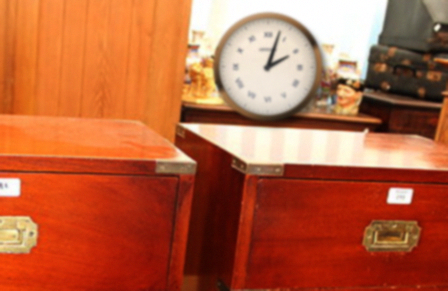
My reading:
2 h 03 min
